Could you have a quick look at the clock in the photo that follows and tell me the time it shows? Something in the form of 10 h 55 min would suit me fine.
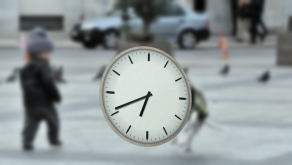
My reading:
6 h 41 min
